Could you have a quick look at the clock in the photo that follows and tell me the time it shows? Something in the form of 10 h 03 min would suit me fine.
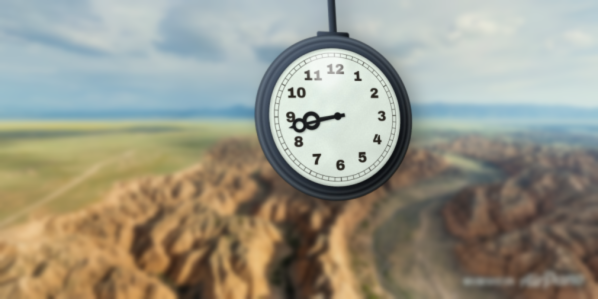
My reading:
8 h 43 min
